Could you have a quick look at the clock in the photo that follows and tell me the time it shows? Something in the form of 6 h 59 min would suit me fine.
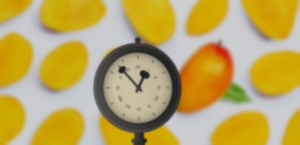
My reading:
12 h 53 min
